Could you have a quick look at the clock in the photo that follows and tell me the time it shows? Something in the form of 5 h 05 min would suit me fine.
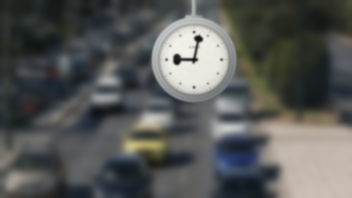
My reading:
9 h 02 min
